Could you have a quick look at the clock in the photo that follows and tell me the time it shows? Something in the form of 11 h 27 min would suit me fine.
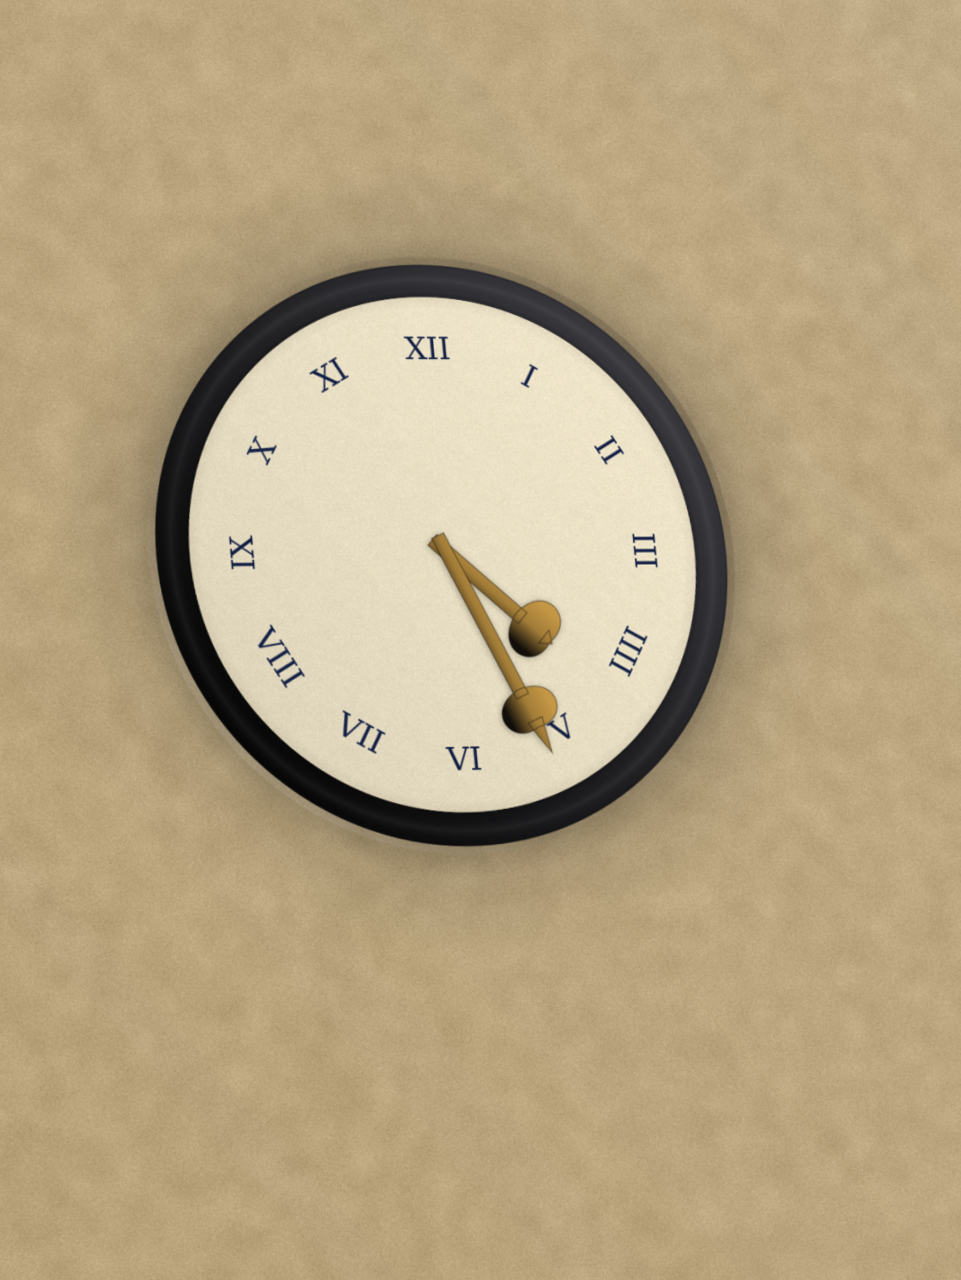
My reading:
4 h 26 min
